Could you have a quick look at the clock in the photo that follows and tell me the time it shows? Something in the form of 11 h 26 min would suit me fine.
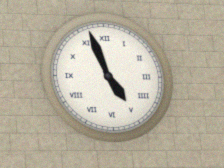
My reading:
4 h 57 min
